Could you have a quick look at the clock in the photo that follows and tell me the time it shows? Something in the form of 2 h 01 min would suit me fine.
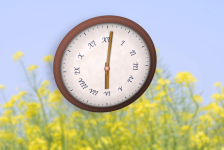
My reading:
6 h 01 min
